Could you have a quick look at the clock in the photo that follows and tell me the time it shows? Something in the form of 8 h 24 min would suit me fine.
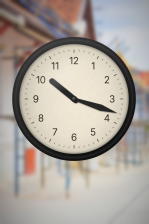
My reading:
10 h 18 min
